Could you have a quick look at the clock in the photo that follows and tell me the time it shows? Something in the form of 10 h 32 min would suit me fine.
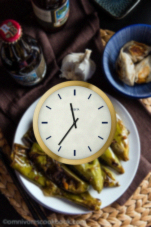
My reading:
11 h 36 min
